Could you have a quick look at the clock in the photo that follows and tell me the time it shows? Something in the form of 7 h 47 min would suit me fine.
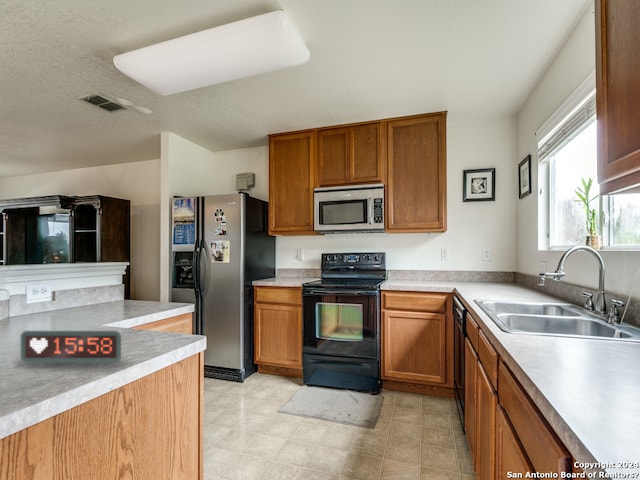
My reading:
15 h 58 min
